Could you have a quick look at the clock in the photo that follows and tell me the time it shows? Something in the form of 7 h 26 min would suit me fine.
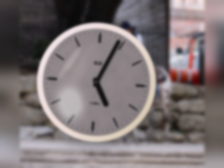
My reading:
5 h 04 min
